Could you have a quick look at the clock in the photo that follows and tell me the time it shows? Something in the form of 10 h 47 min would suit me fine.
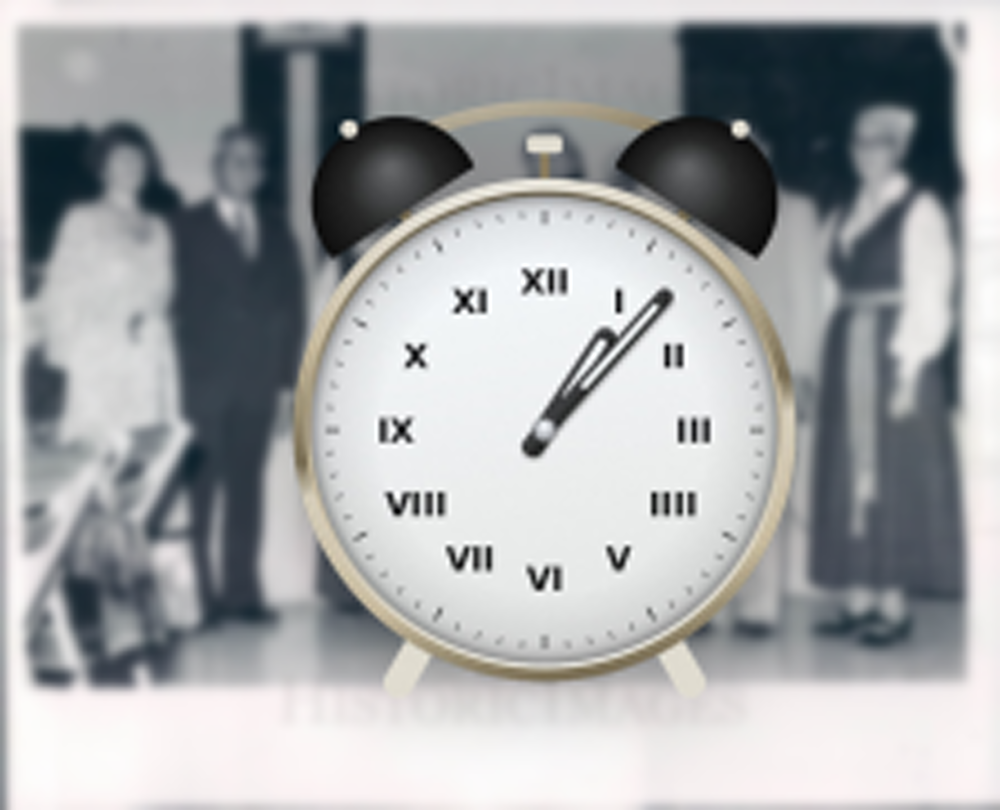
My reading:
1 h 07 min
